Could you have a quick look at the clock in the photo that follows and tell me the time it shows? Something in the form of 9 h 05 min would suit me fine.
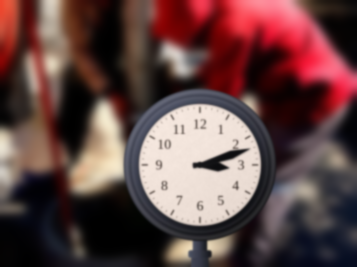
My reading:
3 h 12 min
